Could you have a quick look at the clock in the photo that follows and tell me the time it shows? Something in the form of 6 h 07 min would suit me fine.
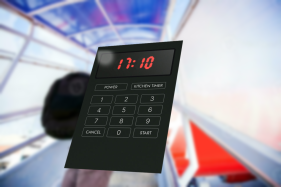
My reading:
17 h 10 min
